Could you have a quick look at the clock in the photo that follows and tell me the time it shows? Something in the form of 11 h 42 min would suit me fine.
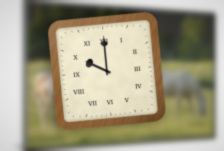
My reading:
10 h 00 min
